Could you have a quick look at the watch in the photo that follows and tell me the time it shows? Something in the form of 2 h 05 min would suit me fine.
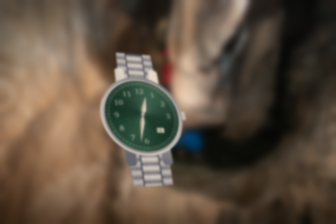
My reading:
12 h 32 min
